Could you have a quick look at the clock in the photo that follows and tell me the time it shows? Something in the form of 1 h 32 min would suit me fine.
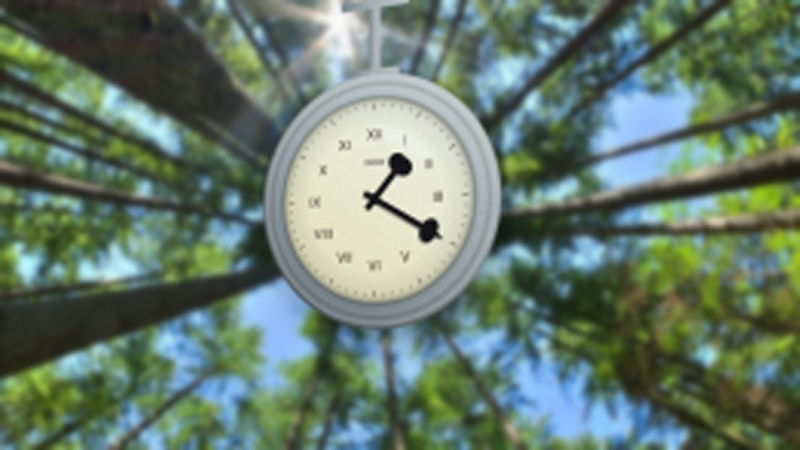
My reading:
1 h 20 min
